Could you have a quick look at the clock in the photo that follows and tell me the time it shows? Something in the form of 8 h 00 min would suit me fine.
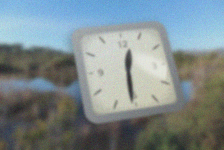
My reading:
12 h 31 min
